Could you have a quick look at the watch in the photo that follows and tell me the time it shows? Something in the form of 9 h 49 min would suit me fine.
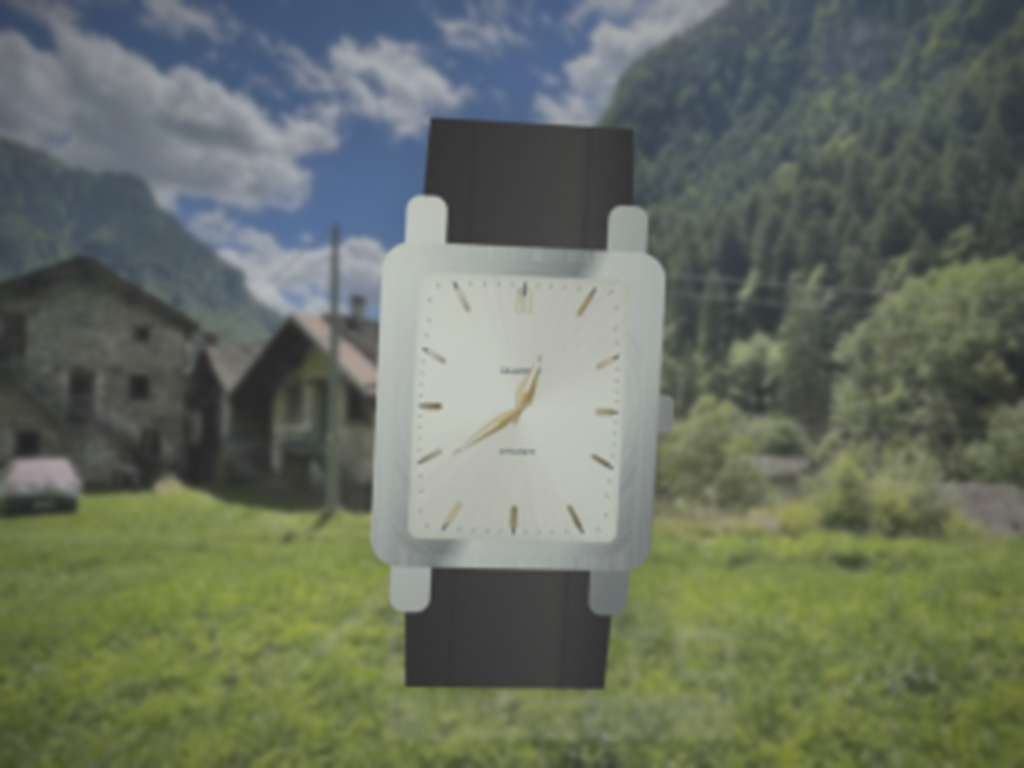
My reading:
12 h 39 min
